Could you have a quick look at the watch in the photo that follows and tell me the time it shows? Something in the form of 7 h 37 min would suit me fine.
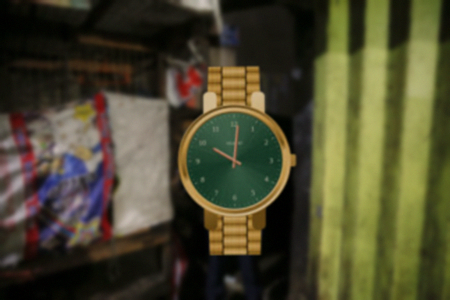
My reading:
10 h 01 min
